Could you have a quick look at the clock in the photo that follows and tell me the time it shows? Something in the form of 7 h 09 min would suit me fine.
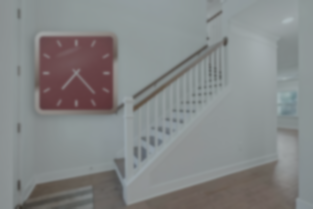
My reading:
7 h 23 min
